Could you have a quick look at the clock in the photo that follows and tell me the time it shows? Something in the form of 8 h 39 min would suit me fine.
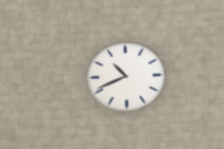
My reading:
10 h 41 min
